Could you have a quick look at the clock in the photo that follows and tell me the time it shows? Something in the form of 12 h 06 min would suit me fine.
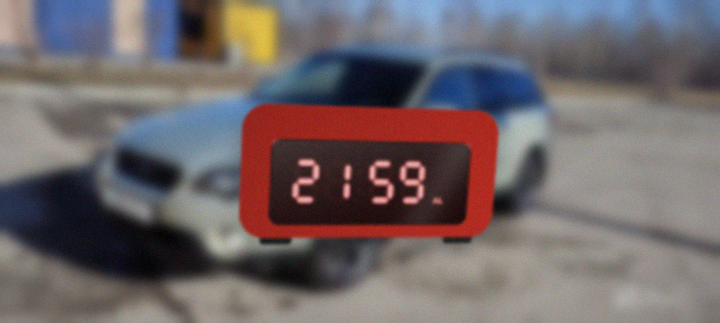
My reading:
21 h 59 min
